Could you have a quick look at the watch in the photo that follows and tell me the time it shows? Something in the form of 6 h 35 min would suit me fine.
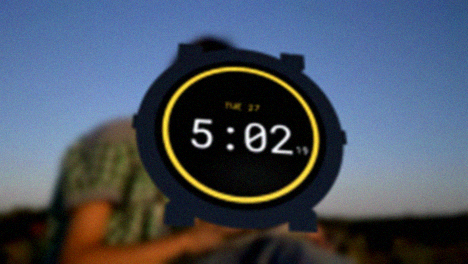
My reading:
5 h 02 min
